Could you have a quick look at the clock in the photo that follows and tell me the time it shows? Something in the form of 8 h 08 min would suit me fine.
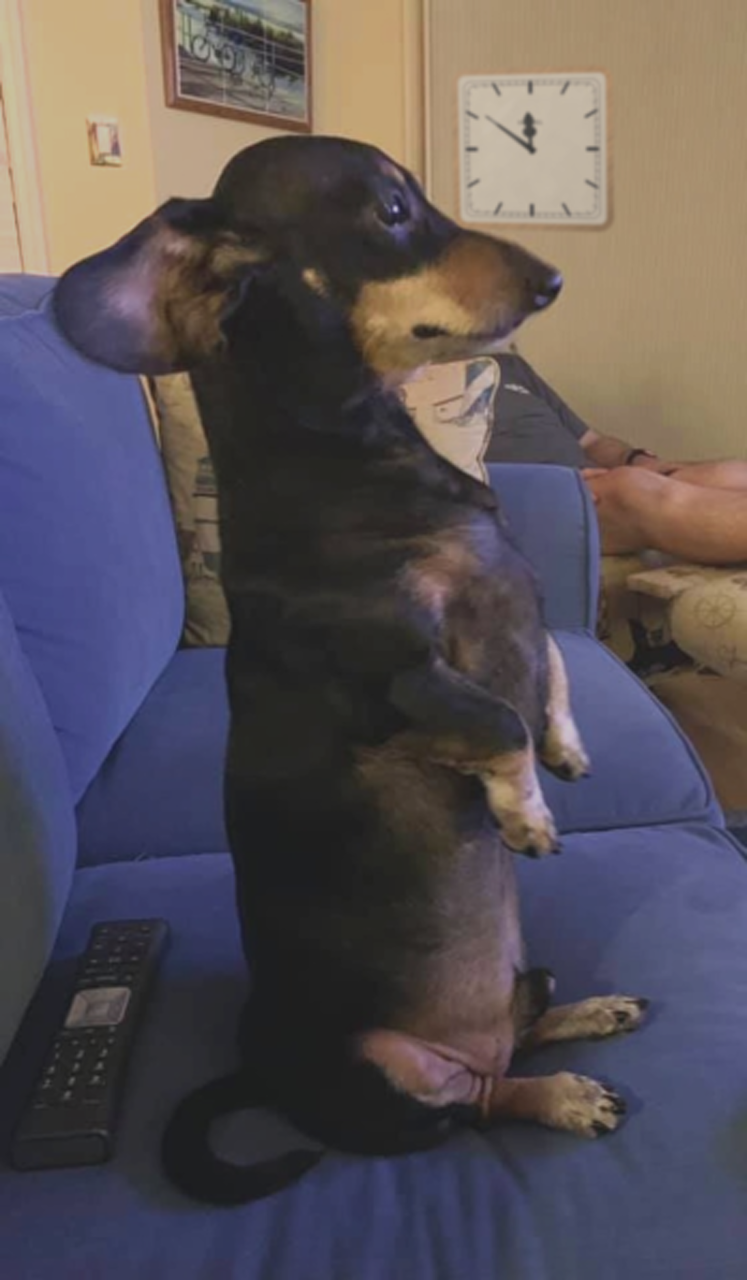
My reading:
11 h 51 min
